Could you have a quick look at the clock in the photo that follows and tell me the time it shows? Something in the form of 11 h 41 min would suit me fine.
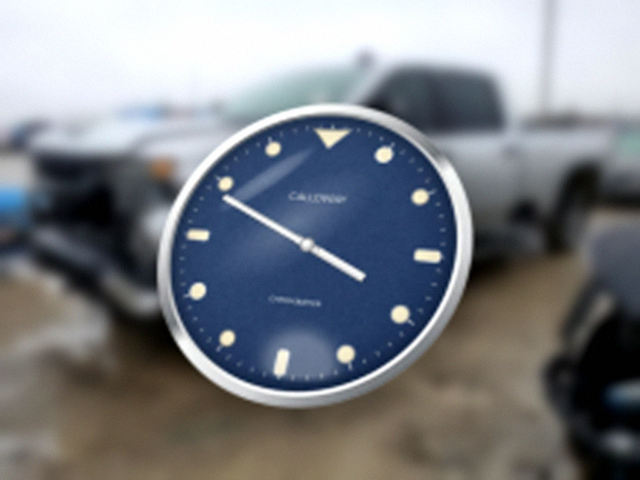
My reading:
3 h 49 min
